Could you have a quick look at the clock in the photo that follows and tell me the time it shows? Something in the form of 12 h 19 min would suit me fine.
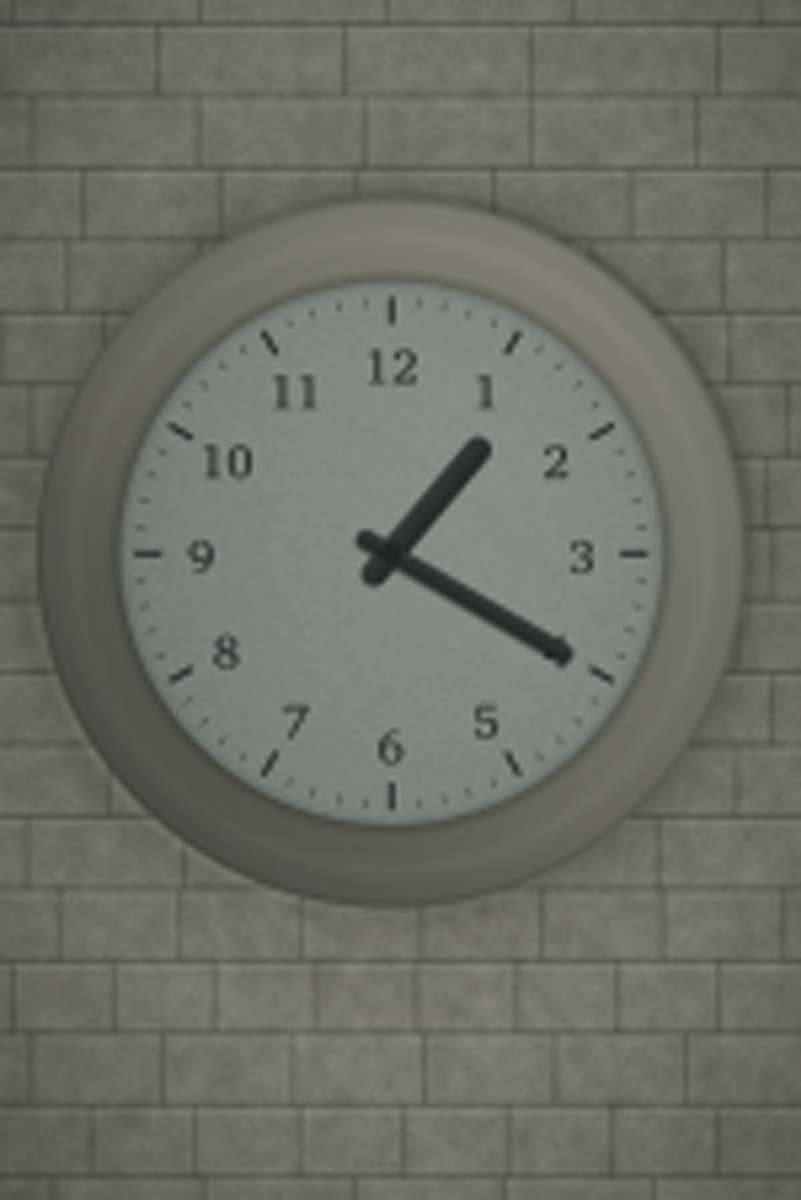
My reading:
1 h 20 min
